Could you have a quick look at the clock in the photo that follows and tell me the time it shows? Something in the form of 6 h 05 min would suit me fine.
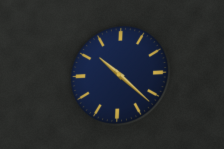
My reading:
10 h 22 min
